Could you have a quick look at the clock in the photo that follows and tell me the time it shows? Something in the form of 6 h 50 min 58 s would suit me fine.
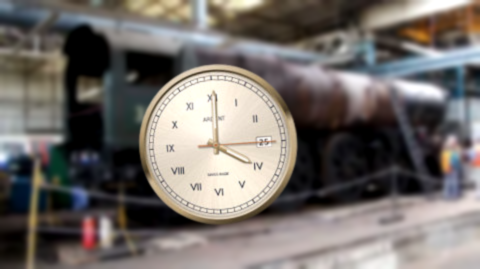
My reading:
4 h 00 min 15 s
